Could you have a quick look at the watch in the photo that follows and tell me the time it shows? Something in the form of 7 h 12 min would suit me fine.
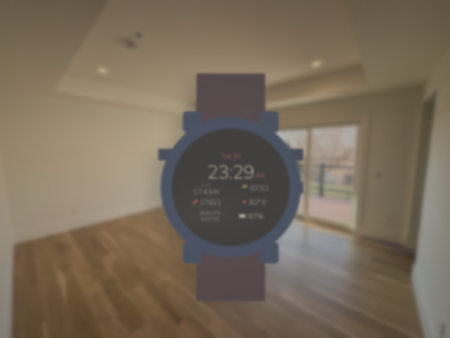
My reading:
23 h 29 min
